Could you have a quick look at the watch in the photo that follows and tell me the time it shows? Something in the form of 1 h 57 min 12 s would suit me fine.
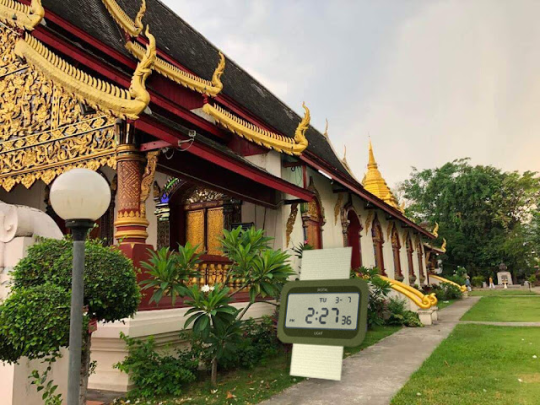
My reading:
2 h 27 min 36 s
